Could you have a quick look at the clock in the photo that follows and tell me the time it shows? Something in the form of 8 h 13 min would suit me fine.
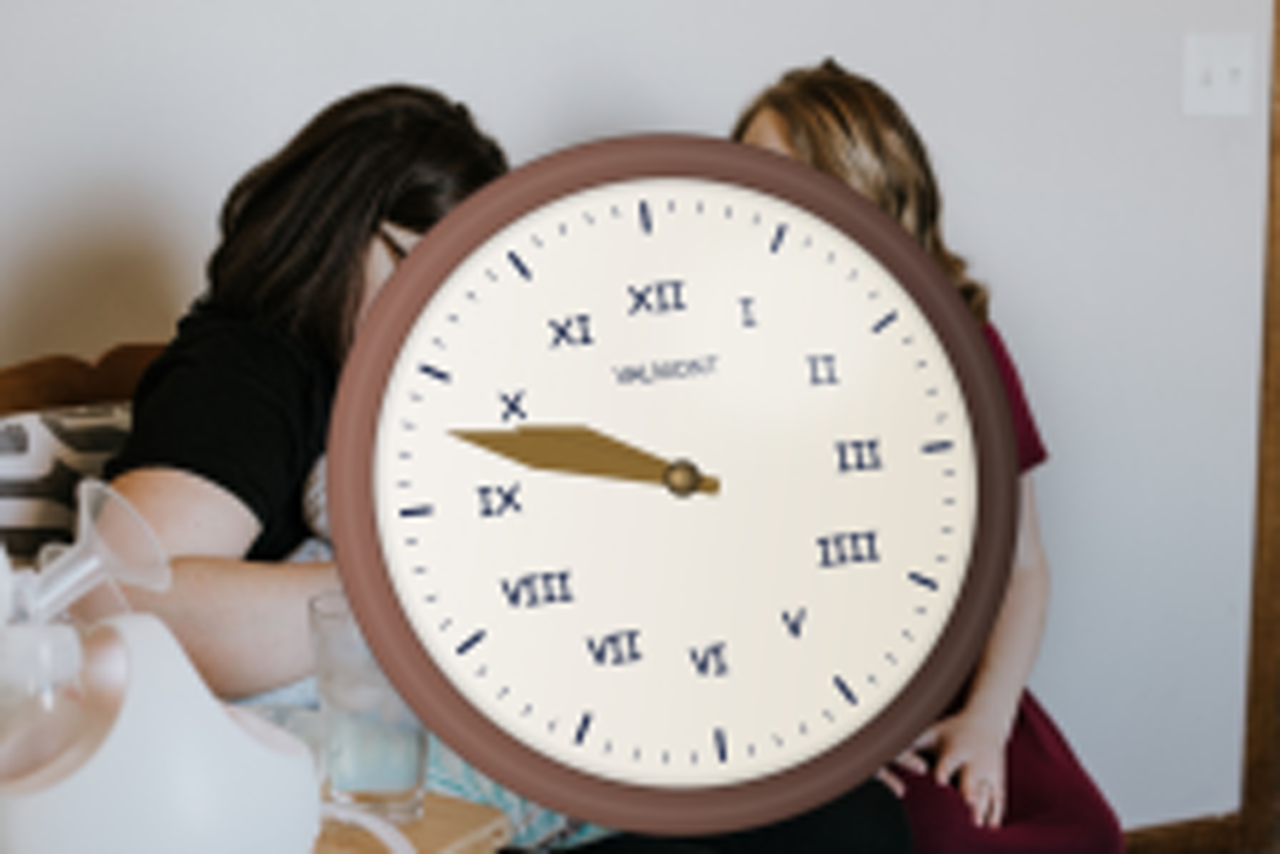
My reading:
9 h 48 min
